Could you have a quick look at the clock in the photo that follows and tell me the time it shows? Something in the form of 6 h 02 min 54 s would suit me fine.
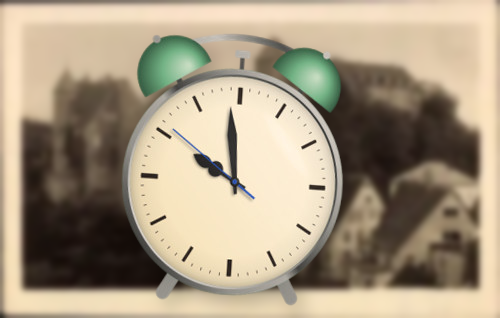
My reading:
9 h 58 min 51 s
